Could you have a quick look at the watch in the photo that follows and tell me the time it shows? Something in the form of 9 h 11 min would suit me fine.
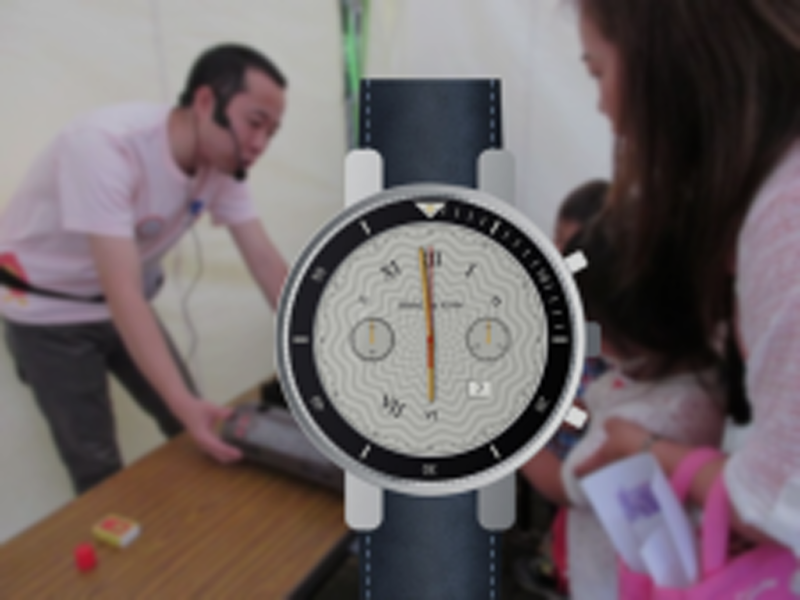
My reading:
5 h 59 min
